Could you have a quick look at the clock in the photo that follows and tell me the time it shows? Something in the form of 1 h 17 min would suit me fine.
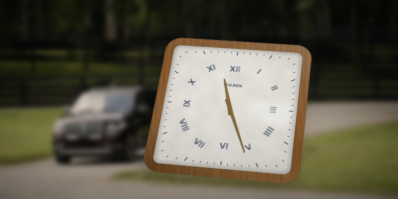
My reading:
11 h 26 min
